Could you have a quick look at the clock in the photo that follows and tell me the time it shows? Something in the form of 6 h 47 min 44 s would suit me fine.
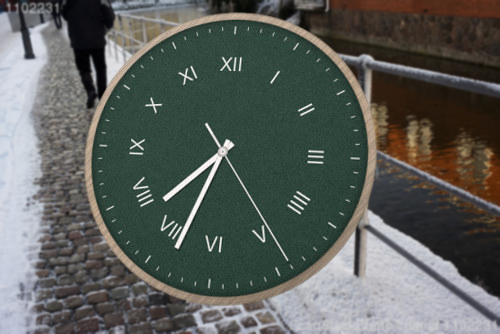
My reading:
7 h 33 min 24 s
